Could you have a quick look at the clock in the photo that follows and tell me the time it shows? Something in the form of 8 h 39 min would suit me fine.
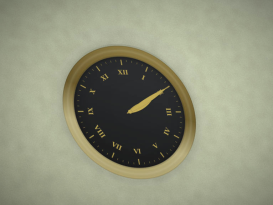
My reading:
2 h 10 min
